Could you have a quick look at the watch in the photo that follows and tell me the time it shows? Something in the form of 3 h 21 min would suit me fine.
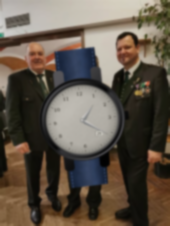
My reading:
1 h 21 min
